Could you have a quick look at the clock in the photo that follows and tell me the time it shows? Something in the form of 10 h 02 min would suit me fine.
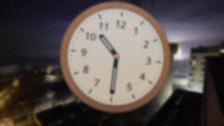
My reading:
10 h 30 min
